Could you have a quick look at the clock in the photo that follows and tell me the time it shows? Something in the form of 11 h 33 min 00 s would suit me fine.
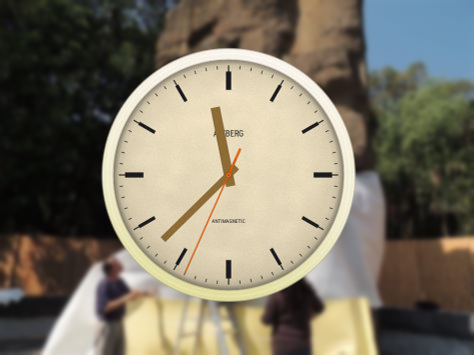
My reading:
11 h 37 min 34 s
